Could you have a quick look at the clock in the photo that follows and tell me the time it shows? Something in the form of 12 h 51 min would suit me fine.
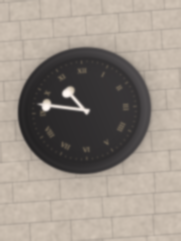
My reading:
10 h 47 min
